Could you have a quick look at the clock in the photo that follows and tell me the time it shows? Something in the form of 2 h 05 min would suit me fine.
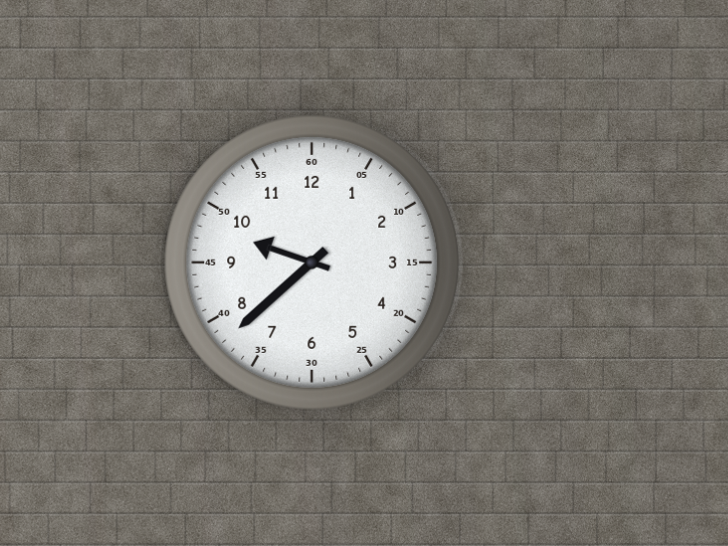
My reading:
9 h 38 min
